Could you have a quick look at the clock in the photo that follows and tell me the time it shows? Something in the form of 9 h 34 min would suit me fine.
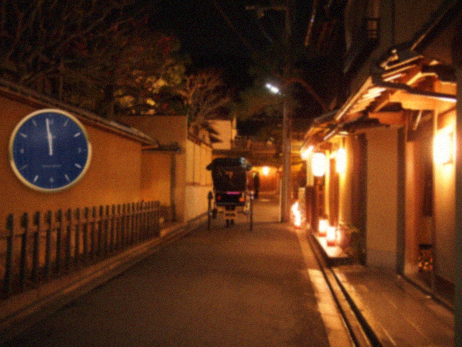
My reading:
11 h 59 min
